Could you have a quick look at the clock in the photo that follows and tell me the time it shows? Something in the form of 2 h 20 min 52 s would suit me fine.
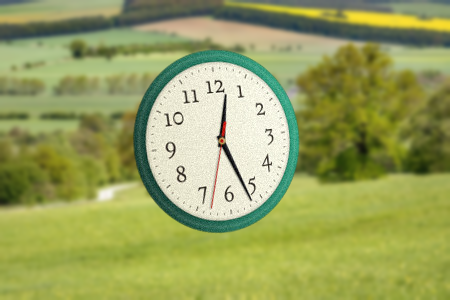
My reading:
12 h 26 min 33 s
